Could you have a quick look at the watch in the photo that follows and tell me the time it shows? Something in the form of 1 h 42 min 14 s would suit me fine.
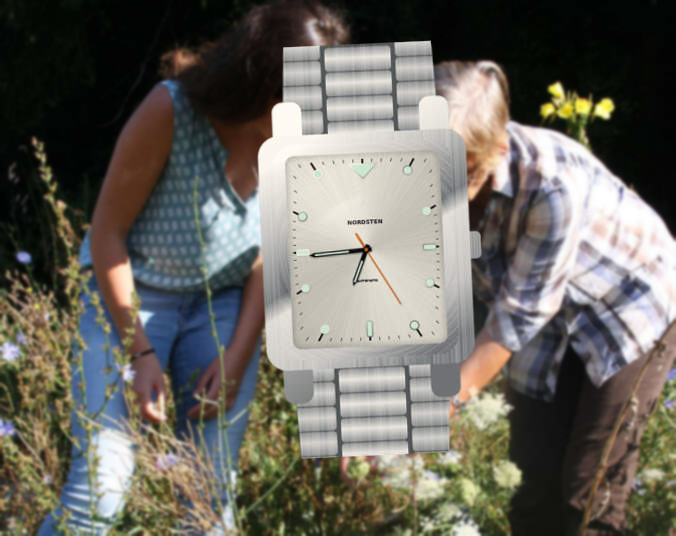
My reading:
6 h 44 min 25 s
